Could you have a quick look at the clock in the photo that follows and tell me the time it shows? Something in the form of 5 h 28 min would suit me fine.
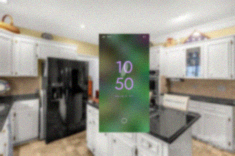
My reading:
10 h 50 min
